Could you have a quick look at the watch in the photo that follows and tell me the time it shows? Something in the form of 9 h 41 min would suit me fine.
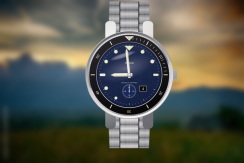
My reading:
8 h 59 min
